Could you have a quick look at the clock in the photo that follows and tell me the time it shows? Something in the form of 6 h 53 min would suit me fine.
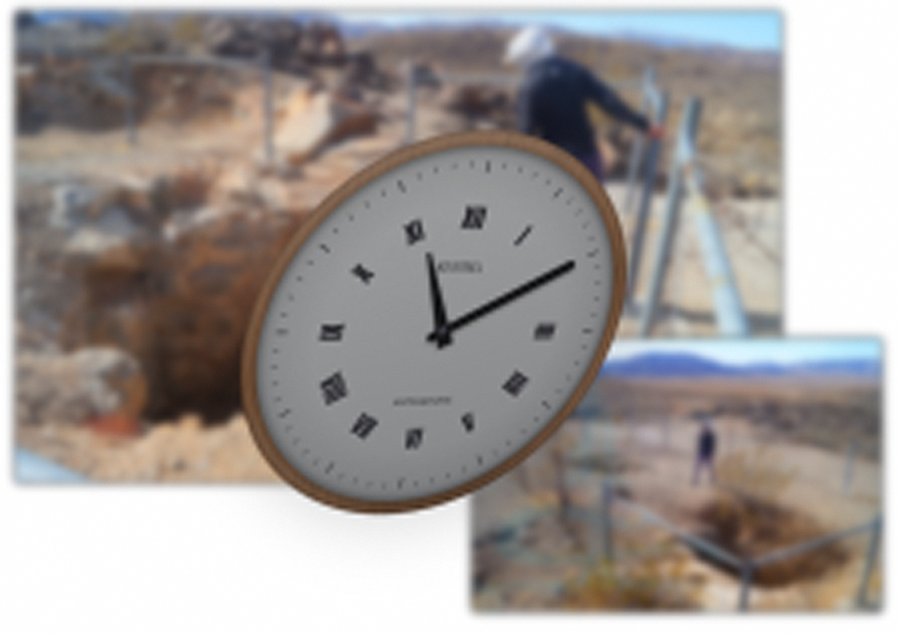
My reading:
11 h 10 min
